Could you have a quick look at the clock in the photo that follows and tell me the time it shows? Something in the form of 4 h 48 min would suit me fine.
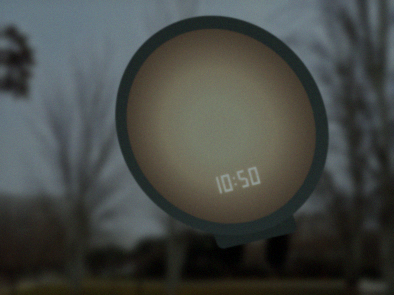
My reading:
10 h 50 min
